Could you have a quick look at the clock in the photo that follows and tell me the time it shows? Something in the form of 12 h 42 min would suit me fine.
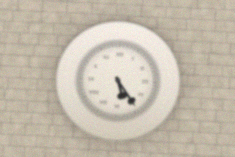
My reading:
5 h 24 min
